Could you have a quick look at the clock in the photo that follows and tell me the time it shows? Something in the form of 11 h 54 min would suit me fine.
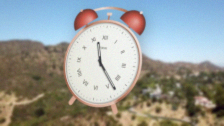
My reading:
11 h 23 min
